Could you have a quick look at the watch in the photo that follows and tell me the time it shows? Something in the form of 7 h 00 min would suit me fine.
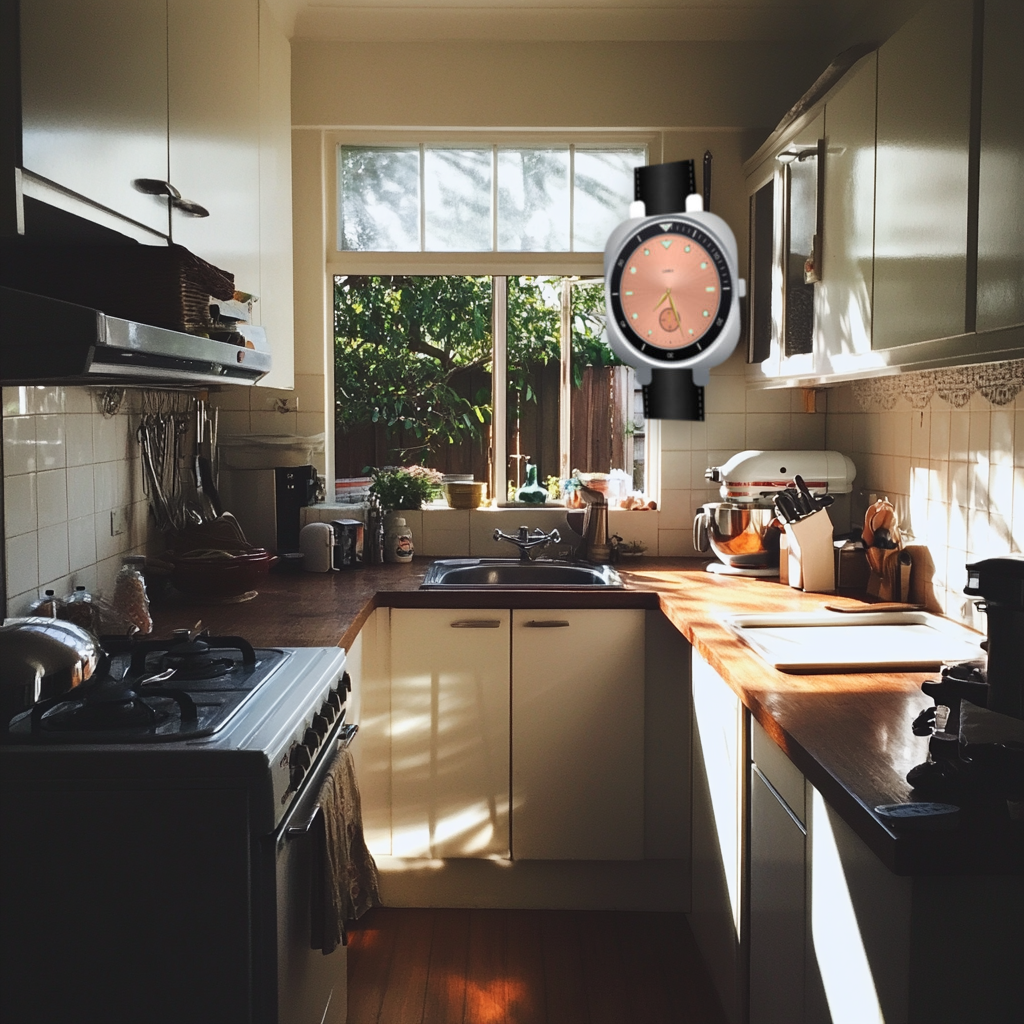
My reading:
7 h 27 min
